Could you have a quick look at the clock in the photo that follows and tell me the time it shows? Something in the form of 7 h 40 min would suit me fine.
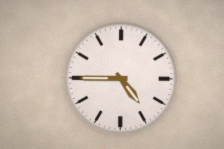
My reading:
4 h 45 min
